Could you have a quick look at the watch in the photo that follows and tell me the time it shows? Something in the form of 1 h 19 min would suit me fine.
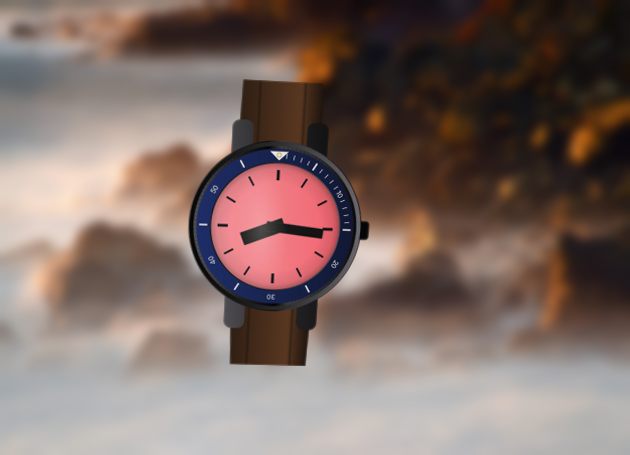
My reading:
8 h 16 min
